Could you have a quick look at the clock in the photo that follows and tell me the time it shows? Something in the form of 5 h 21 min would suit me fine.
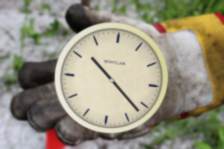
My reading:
10 h 22 min
